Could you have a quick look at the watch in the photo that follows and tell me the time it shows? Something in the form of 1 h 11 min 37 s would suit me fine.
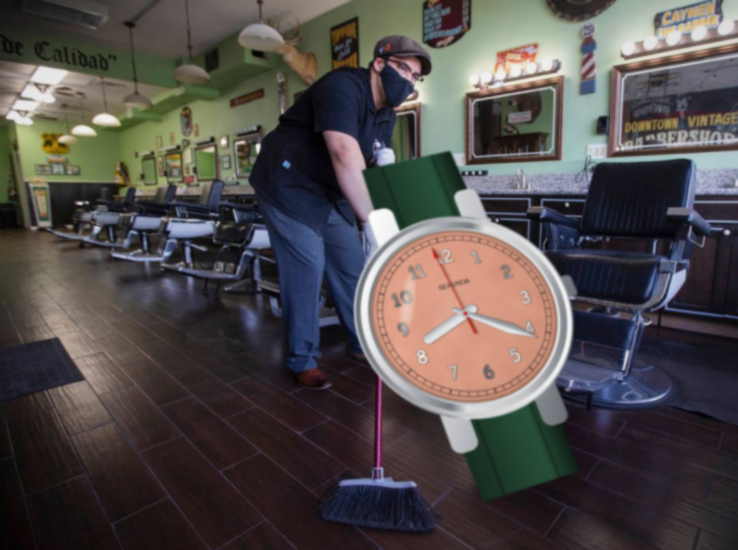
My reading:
8 h 20 min 59 s
